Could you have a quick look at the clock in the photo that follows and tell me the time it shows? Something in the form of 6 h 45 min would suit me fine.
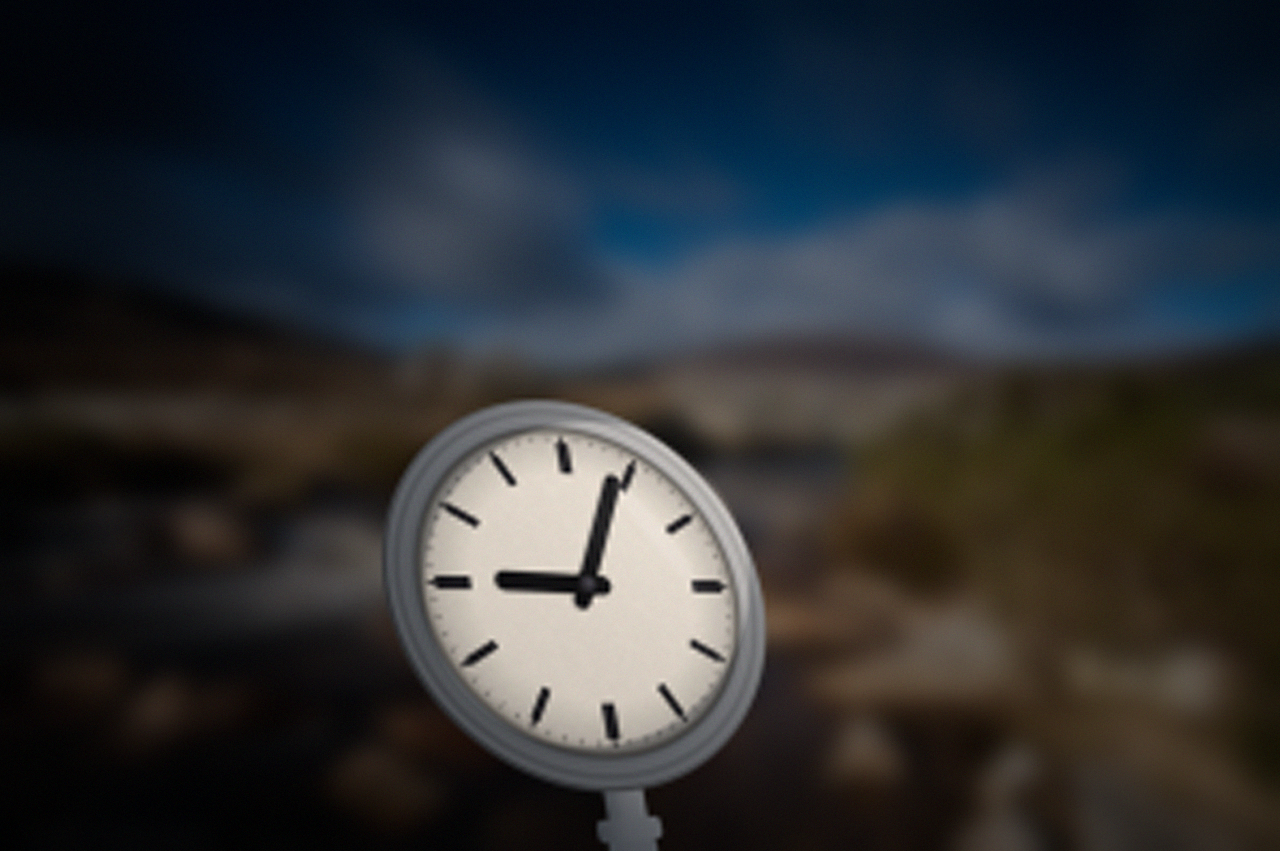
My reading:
9 h 04 min
